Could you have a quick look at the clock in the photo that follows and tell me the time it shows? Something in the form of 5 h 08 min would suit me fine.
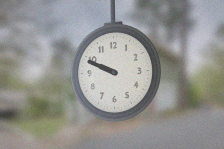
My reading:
9 h 49 min
